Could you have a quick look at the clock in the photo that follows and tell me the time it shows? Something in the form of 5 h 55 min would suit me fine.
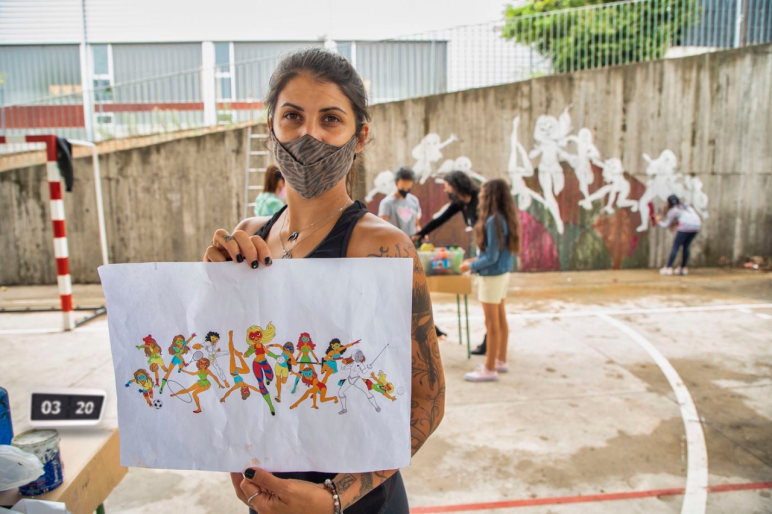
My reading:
3 h 20 min
